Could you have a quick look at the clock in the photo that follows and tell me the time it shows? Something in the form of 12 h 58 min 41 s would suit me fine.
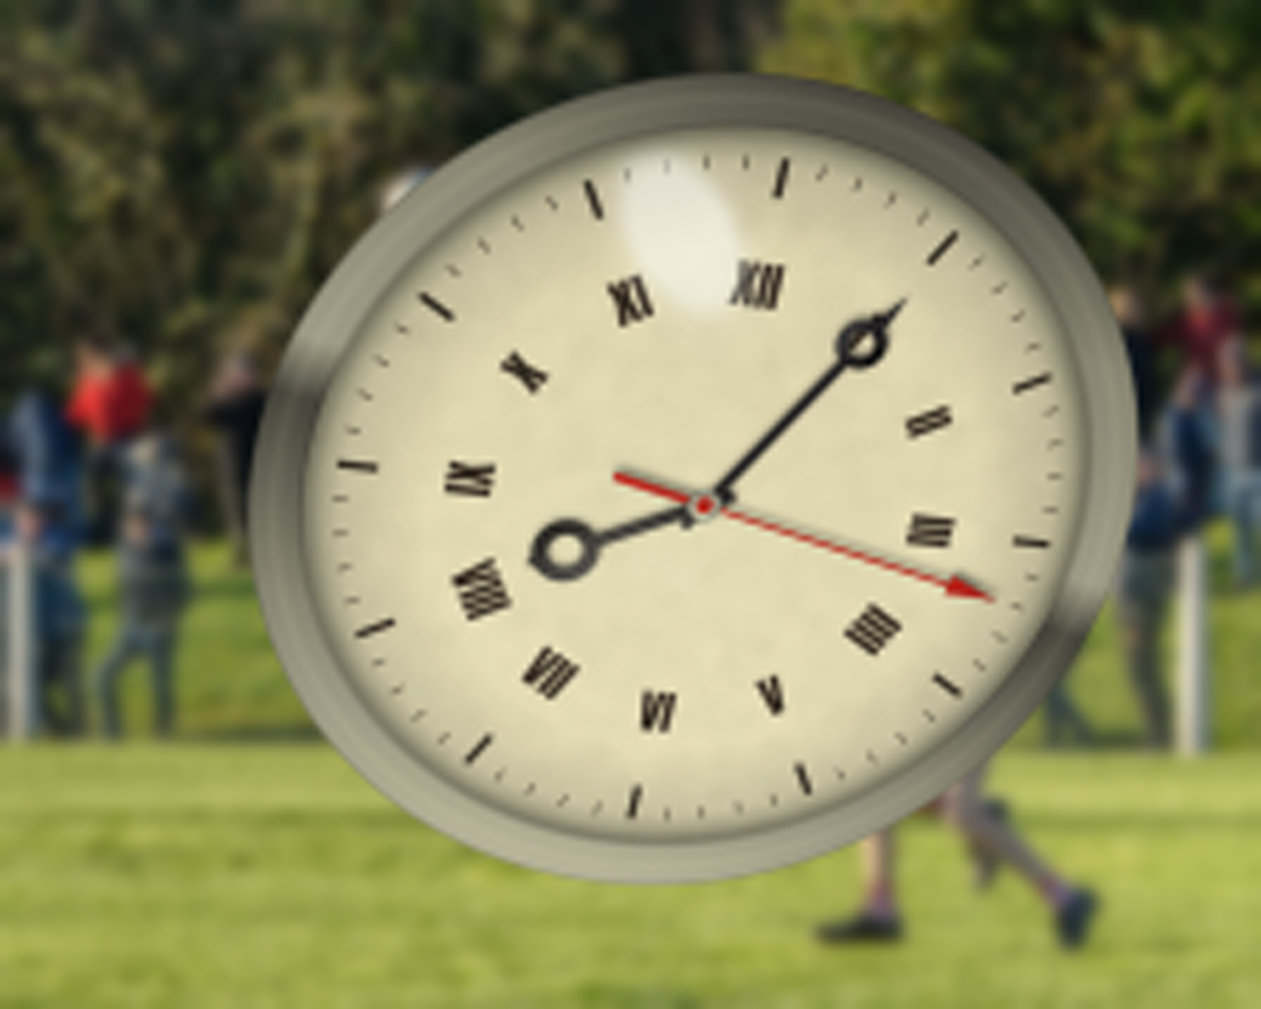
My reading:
8 h 05 min 17 s
